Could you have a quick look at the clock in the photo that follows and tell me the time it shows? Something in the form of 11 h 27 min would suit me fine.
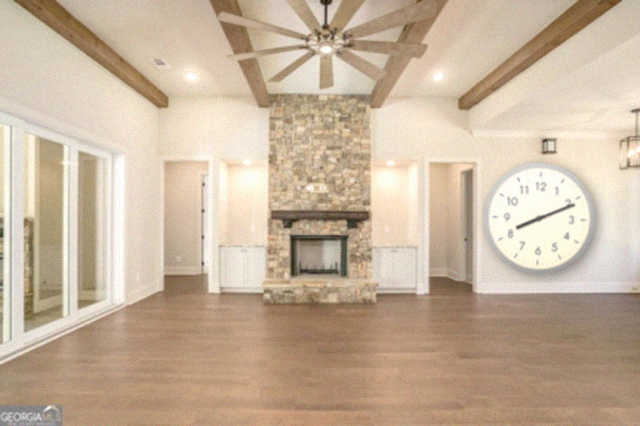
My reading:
8 h 11 min
